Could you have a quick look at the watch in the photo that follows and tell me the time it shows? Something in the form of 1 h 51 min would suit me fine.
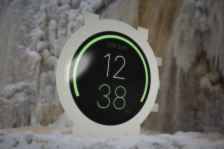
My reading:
12 h 38 min
